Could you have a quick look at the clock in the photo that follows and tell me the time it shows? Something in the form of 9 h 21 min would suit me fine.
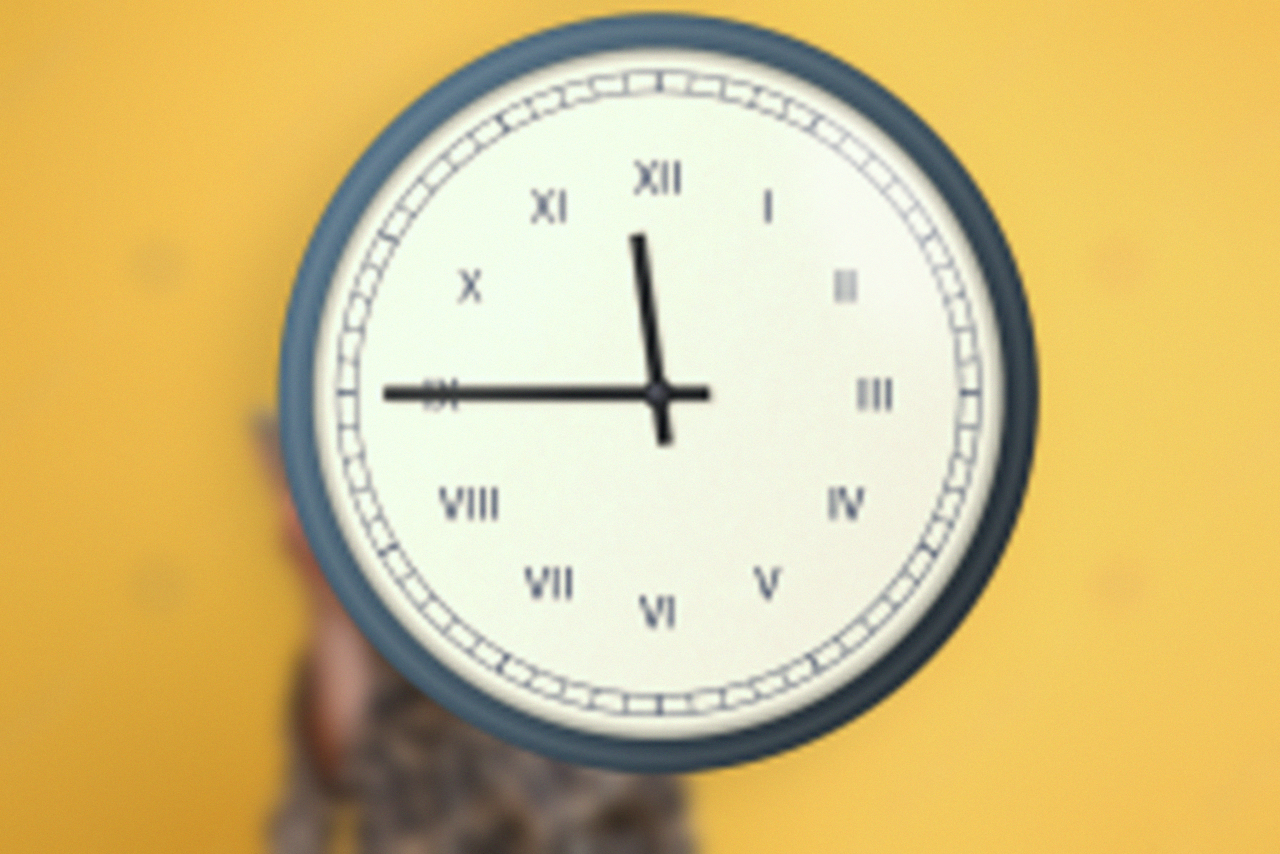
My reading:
11 h 45 min
